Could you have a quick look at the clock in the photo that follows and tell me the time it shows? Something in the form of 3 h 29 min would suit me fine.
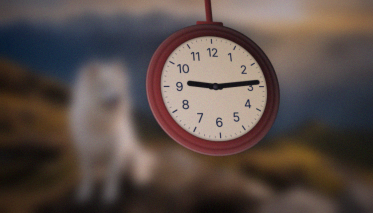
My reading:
9 h 14 min
